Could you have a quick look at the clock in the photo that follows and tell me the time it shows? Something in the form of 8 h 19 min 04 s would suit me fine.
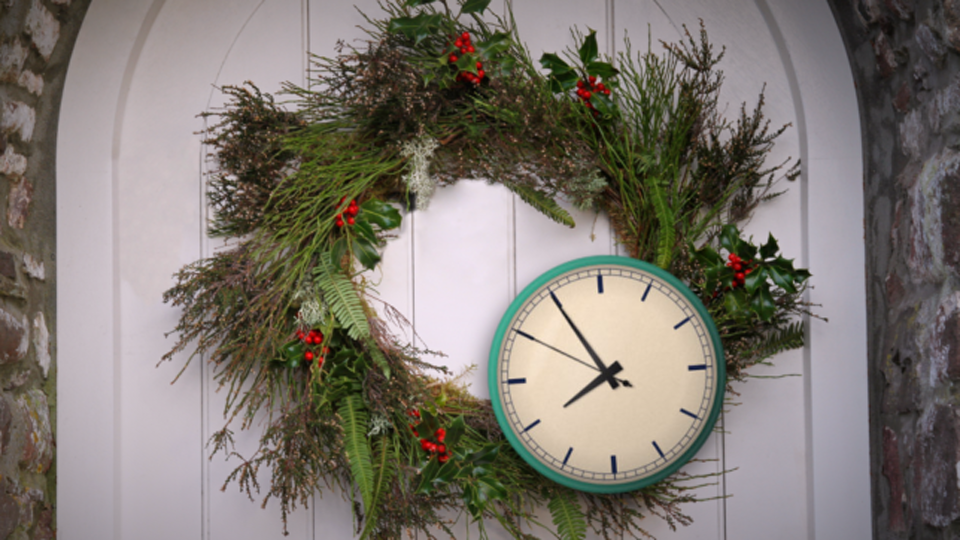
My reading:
7 h 54 min 50 s
